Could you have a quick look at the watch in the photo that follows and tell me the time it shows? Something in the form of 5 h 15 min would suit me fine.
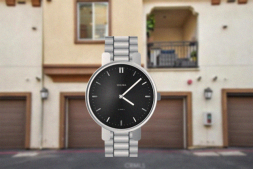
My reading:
4 h 08 min
